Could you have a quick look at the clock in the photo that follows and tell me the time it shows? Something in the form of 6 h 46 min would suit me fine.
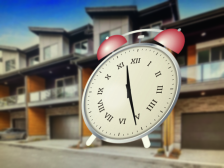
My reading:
11 h 26 min
